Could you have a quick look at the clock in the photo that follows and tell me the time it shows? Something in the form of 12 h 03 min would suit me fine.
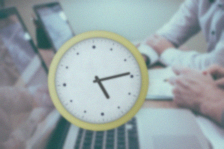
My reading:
5 h 14 min
